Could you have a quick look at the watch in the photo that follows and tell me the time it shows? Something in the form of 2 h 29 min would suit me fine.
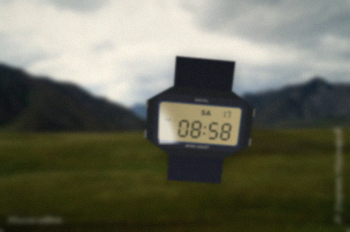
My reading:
8 h 58 min
